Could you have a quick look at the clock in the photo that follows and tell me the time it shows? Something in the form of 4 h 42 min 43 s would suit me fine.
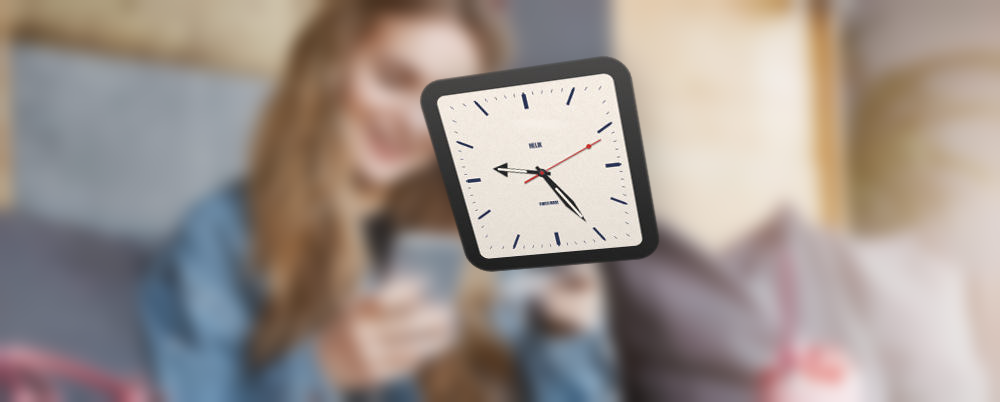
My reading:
9 h 25 min 11 s
